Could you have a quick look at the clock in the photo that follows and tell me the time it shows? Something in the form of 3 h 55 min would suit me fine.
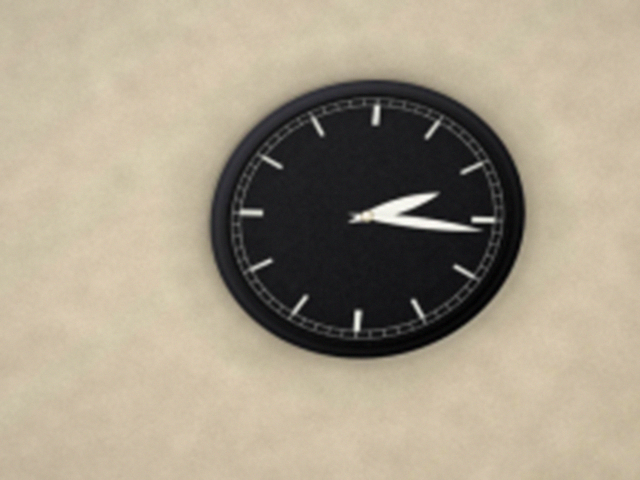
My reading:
2 h 16 min
